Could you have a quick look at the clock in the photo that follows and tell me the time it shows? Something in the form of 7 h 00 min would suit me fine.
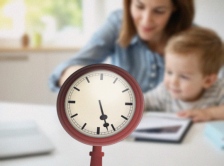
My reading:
5 h 27 min
